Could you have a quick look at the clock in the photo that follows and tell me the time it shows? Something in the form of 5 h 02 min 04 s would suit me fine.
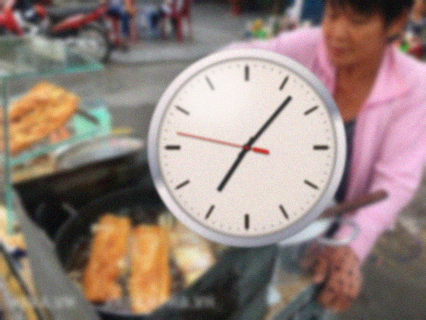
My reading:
7 h 06 min 47 s
